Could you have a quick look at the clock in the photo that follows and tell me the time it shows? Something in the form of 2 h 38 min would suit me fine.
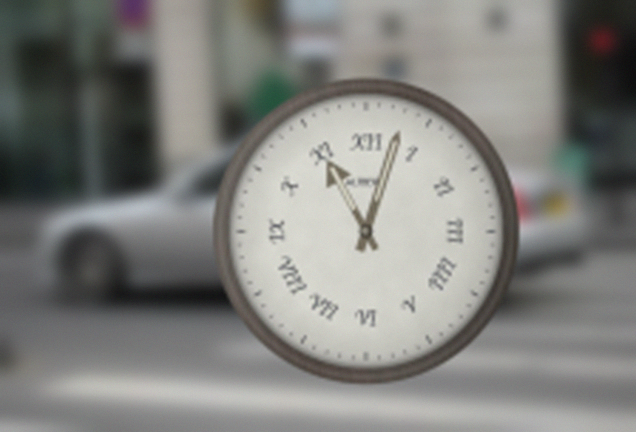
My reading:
11 h 03 min
